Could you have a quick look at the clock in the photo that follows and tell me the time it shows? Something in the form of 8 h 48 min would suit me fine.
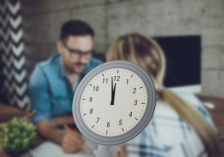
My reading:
11 h 58 min
